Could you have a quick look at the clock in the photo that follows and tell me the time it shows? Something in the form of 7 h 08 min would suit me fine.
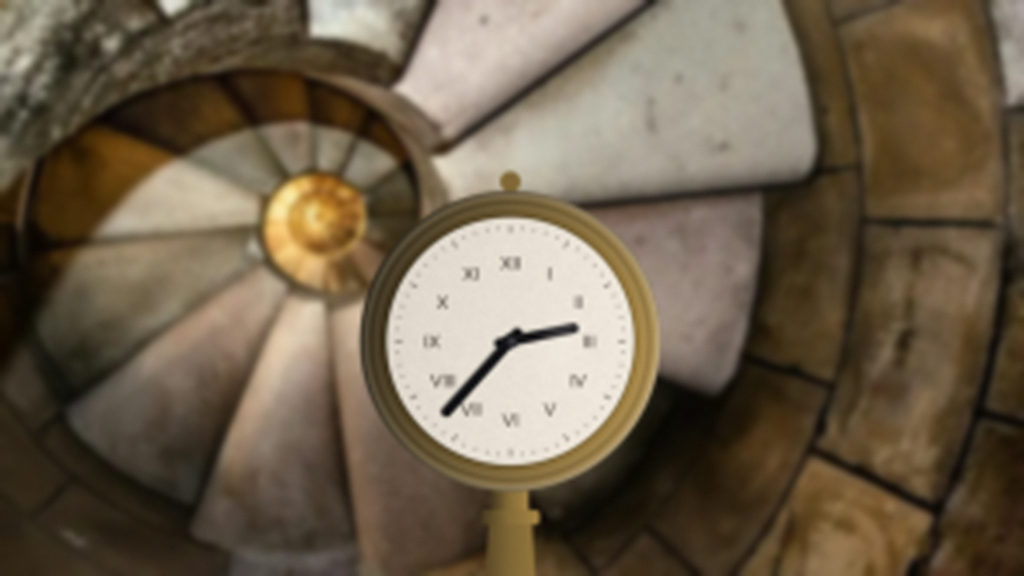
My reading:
2 h 37 min
